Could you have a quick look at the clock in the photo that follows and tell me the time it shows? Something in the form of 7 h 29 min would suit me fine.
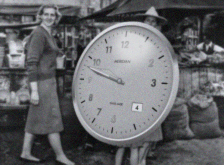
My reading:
9 h 48 min
